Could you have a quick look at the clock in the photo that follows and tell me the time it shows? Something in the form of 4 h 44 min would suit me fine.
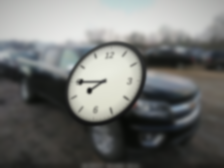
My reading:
7 h 45 min
